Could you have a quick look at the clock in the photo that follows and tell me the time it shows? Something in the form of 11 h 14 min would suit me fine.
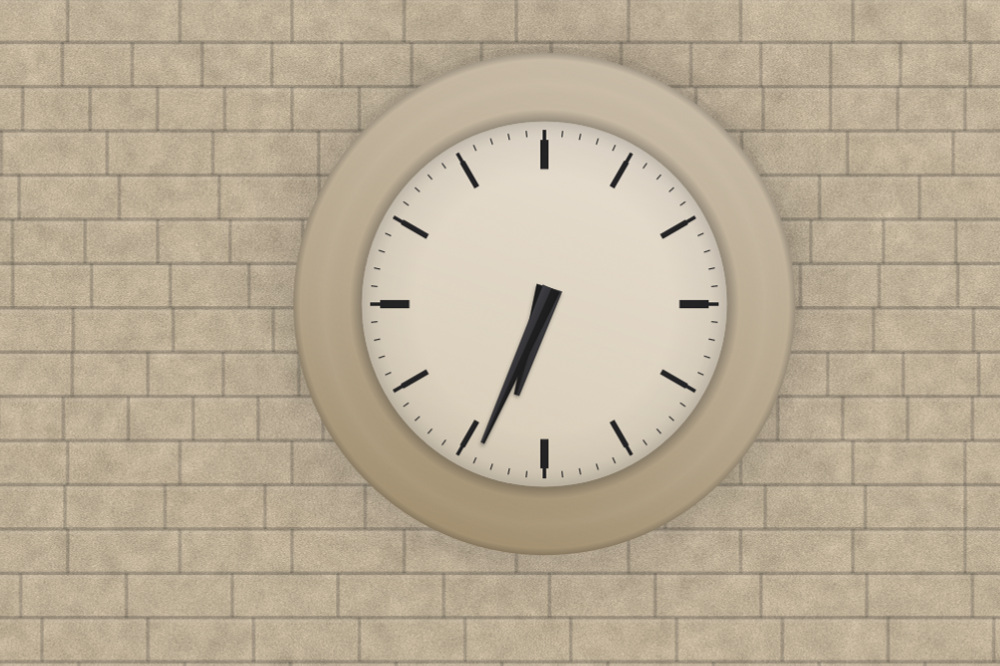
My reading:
6 h 34 min
